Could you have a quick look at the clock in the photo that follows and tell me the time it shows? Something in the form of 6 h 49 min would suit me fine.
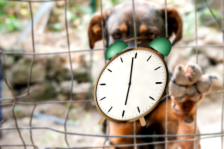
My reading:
5 h 59 min
